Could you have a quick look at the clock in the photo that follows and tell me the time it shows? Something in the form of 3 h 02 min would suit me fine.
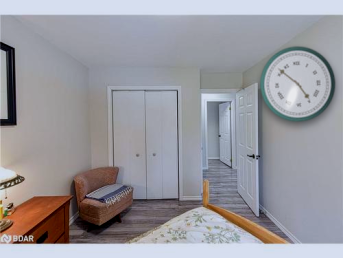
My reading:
4 h 52 min
